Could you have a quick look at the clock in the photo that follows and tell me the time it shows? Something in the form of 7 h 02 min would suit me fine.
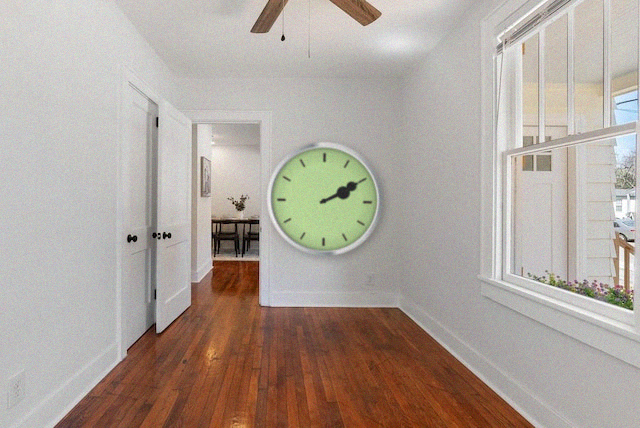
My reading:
2 h 10 min
